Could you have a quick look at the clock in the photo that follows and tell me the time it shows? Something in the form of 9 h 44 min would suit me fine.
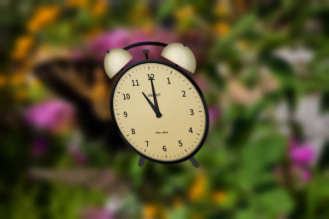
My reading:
11 h 00 min
